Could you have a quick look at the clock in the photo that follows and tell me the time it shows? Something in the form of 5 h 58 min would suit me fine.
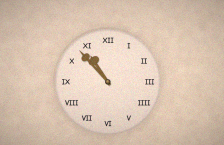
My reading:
10 h 53 min
